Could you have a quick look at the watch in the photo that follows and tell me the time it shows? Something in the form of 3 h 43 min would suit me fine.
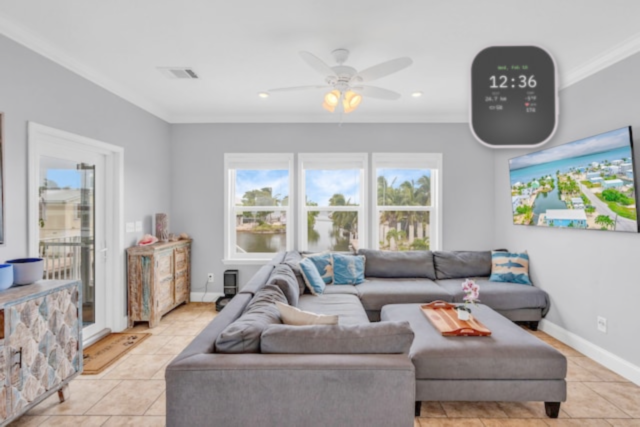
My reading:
12 h 36 min
